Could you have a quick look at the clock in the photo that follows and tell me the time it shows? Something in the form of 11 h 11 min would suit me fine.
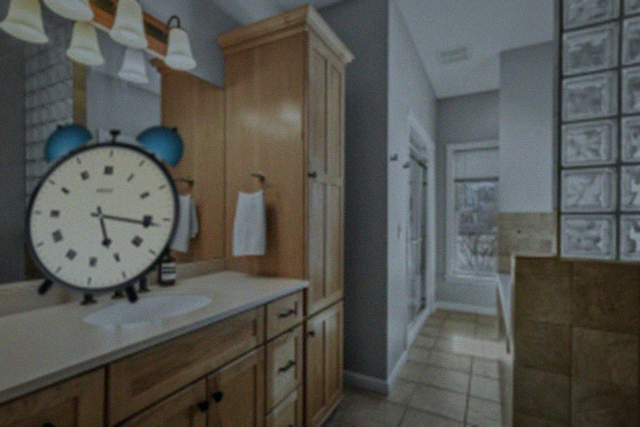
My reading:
5 h 16 min
